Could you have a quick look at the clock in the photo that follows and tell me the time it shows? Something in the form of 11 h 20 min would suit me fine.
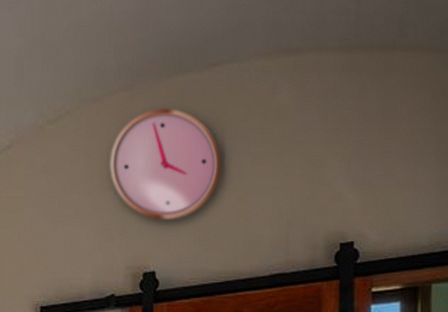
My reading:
3 h 58 min
